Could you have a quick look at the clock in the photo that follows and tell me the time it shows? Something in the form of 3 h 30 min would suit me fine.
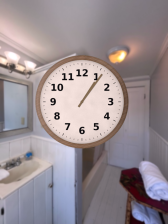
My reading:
1 h 06 min
